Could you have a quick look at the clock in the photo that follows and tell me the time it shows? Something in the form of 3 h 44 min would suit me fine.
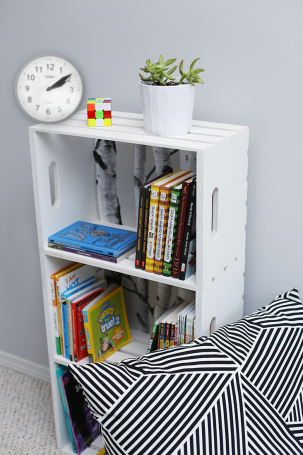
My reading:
2 h 09 min
